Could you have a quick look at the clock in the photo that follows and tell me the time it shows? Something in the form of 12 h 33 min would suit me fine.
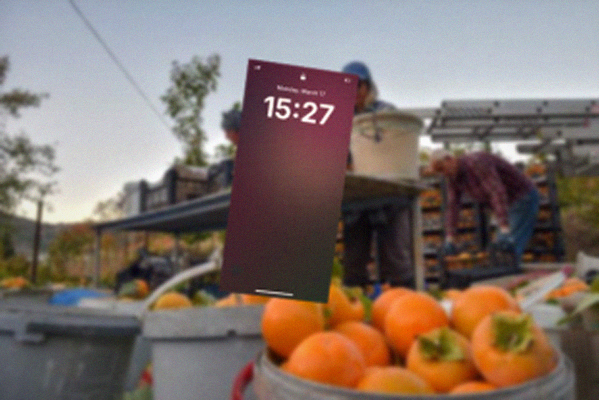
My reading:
15 h 27 min
